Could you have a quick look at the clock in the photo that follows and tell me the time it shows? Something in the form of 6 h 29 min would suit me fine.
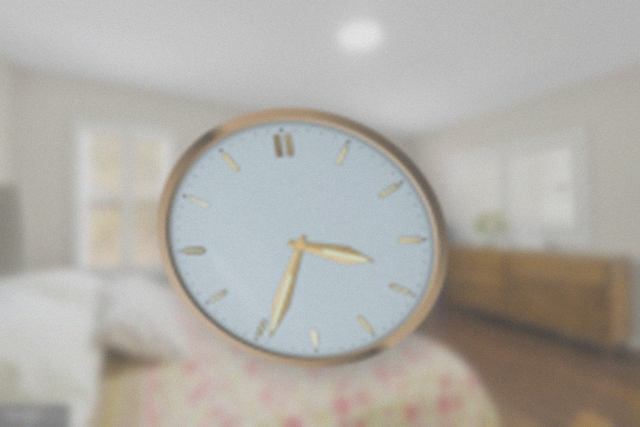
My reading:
3 h 34 min
